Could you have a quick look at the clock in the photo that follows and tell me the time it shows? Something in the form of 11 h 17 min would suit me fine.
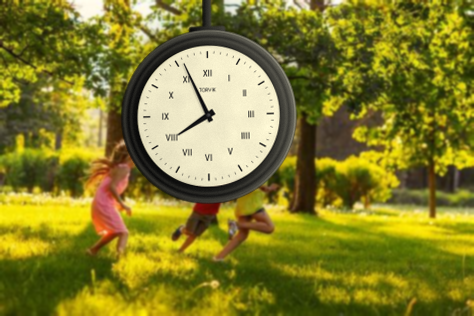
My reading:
7 h 56 min
